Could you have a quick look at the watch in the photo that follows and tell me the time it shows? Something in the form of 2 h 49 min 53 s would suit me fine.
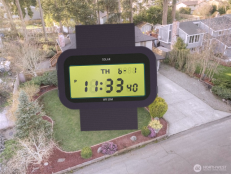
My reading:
11 h 33 min 40 s
